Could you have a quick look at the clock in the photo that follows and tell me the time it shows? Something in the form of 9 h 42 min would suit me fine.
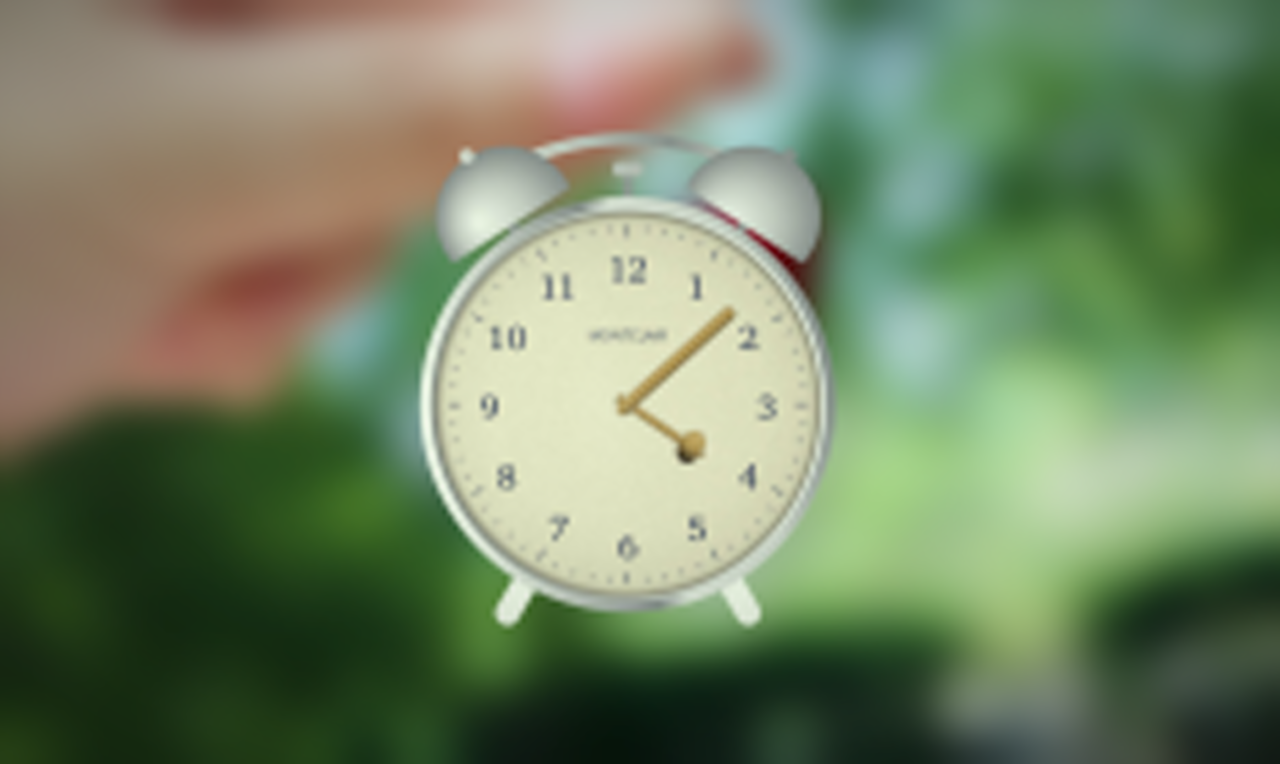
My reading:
4 h 08 min
